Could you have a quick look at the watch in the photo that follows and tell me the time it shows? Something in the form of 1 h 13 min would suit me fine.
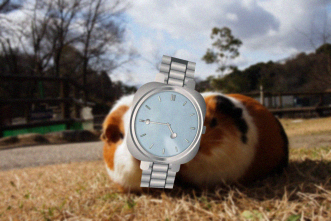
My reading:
4 h 45 min
